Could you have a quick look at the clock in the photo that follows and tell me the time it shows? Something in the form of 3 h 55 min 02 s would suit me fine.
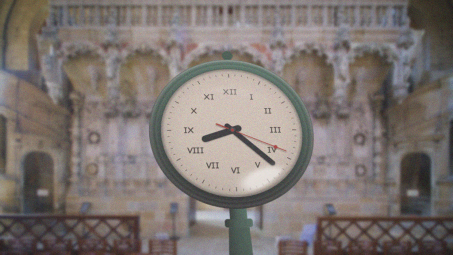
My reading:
8 h 22 min 19 s
